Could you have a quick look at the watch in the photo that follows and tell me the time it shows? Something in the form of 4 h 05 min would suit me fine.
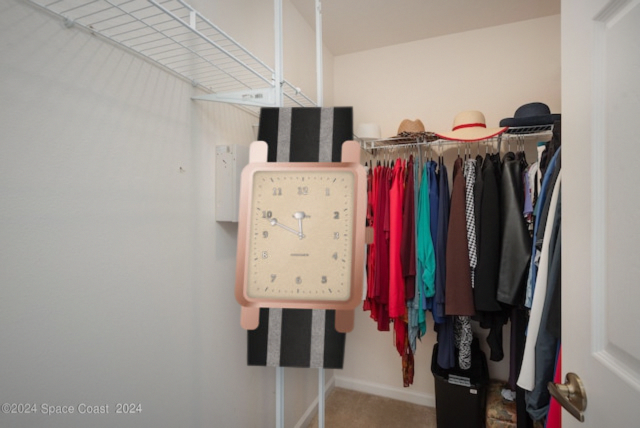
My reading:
11 h 49 min
